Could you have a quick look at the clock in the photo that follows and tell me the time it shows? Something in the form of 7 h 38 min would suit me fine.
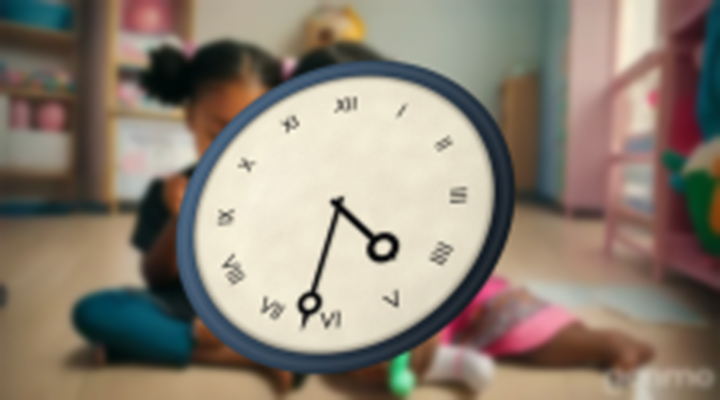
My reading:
4 h 32 min
